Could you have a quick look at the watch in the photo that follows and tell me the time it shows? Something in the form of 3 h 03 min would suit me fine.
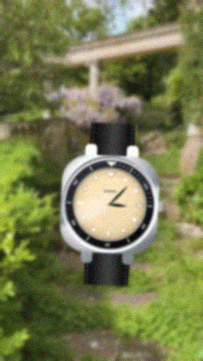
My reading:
3 h 07 min
